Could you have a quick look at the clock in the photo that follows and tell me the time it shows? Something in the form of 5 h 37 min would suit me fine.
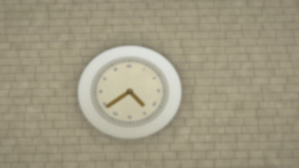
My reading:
4 h 39 min
